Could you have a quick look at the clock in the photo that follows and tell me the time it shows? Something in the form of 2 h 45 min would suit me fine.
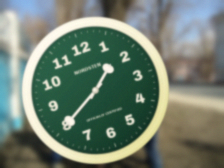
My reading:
1 h 40 min
